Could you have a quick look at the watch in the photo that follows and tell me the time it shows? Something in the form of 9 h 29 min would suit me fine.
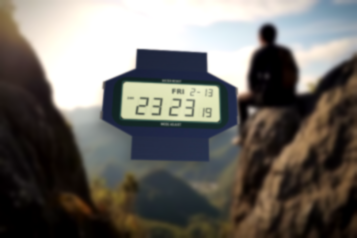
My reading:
23 h 23 min
